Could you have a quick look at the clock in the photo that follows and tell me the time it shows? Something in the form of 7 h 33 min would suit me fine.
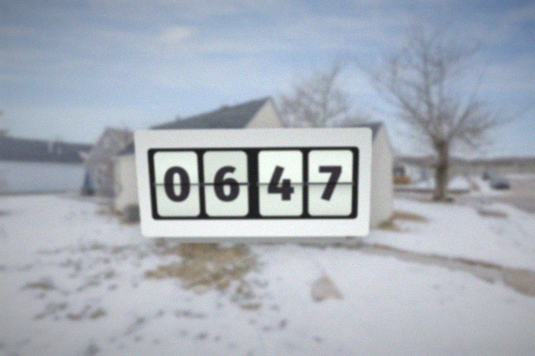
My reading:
6 h 47 min
